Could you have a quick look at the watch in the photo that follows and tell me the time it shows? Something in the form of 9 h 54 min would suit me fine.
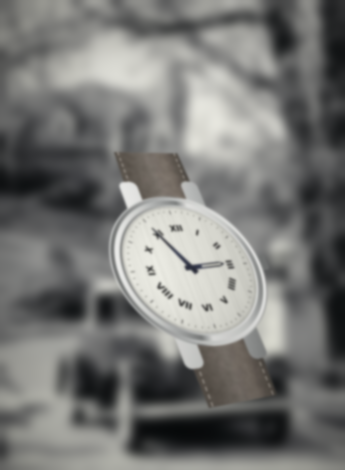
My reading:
2 h 55 min
